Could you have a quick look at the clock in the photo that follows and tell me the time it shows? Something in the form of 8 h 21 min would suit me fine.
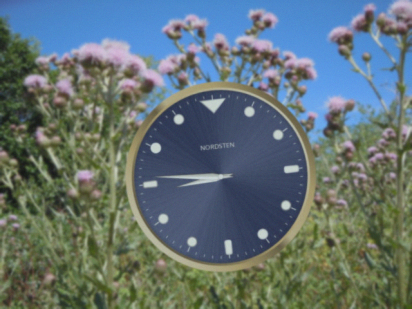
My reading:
8 h 46 min
